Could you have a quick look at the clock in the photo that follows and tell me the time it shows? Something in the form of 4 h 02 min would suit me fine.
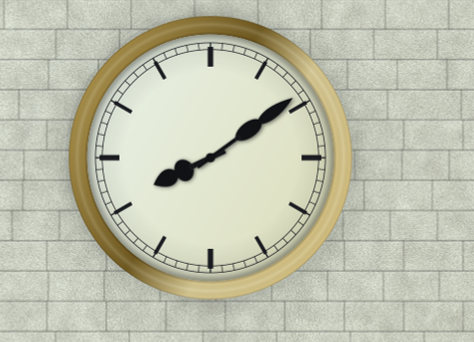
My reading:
8 h 09 min
